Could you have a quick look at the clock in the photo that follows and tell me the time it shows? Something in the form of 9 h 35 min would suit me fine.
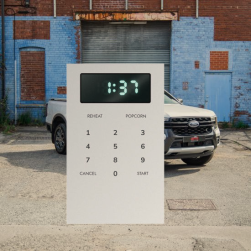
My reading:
1 h 37 min
